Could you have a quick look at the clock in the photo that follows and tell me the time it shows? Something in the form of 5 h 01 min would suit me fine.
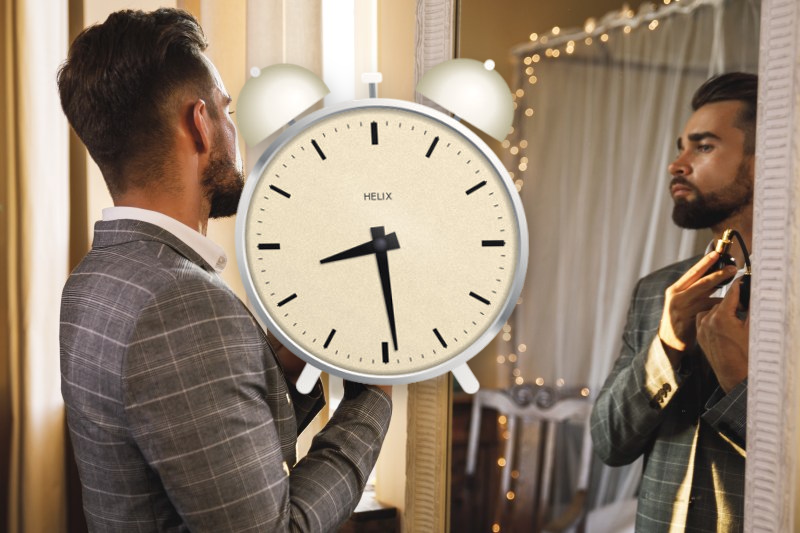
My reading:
8 h 29 min
